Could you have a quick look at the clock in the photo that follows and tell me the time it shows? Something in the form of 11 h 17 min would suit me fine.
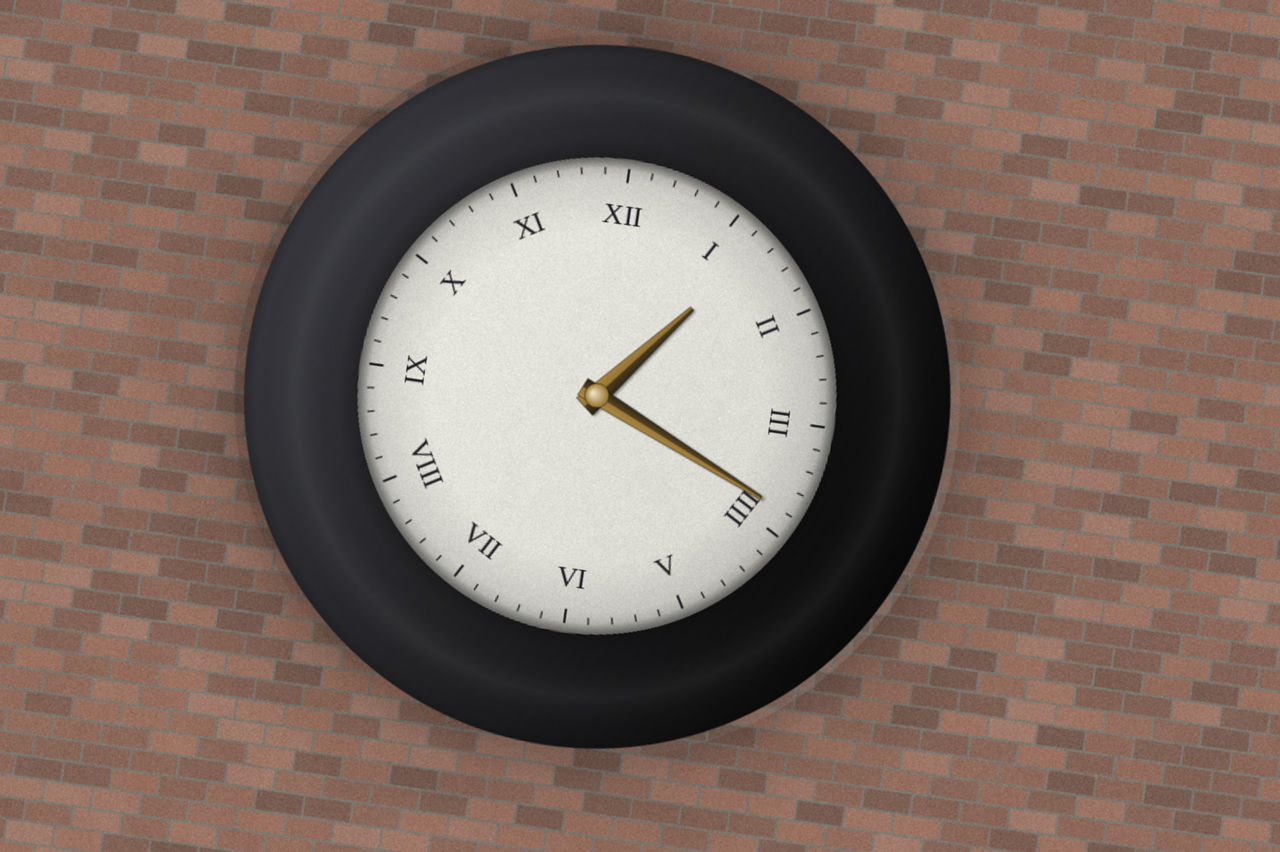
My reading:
1 h 19 min
